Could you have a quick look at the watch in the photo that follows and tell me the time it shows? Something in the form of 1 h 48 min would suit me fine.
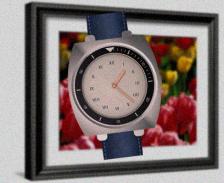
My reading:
1 h 23 min
